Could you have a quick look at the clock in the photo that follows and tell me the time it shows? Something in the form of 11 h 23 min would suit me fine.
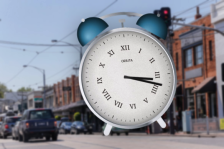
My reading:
3 h 18 min
